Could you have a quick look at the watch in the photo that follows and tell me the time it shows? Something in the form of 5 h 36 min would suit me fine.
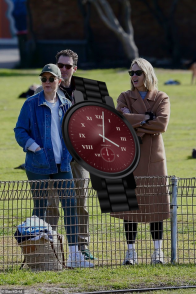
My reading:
4 h 02 min
